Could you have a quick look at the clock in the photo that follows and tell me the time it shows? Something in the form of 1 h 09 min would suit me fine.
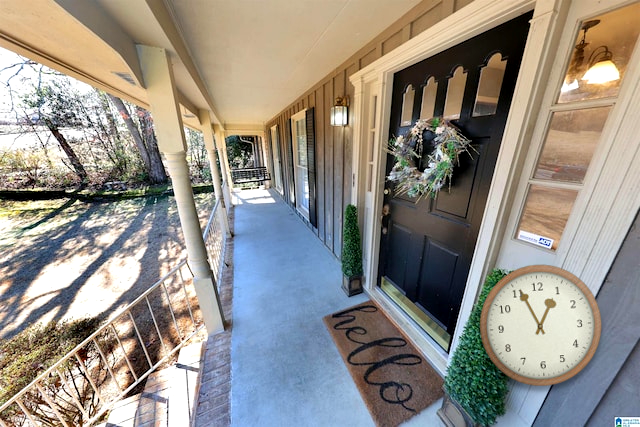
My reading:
12 h 56 min
